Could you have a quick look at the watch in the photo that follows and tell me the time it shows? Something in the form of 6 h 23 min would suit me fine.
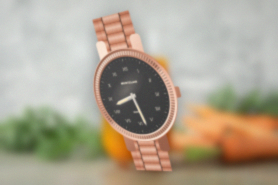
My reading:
8 h 28 min
